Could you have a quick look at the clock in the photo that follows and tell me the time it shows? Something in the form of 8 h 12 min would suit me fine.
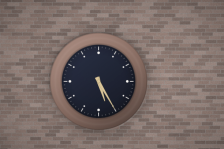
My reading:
5 h 25 min
